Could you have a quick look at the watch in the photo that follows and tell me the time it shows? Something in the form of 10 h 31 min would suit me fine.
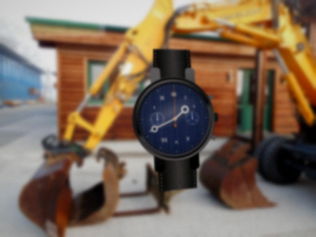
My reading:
1 h 41 min
